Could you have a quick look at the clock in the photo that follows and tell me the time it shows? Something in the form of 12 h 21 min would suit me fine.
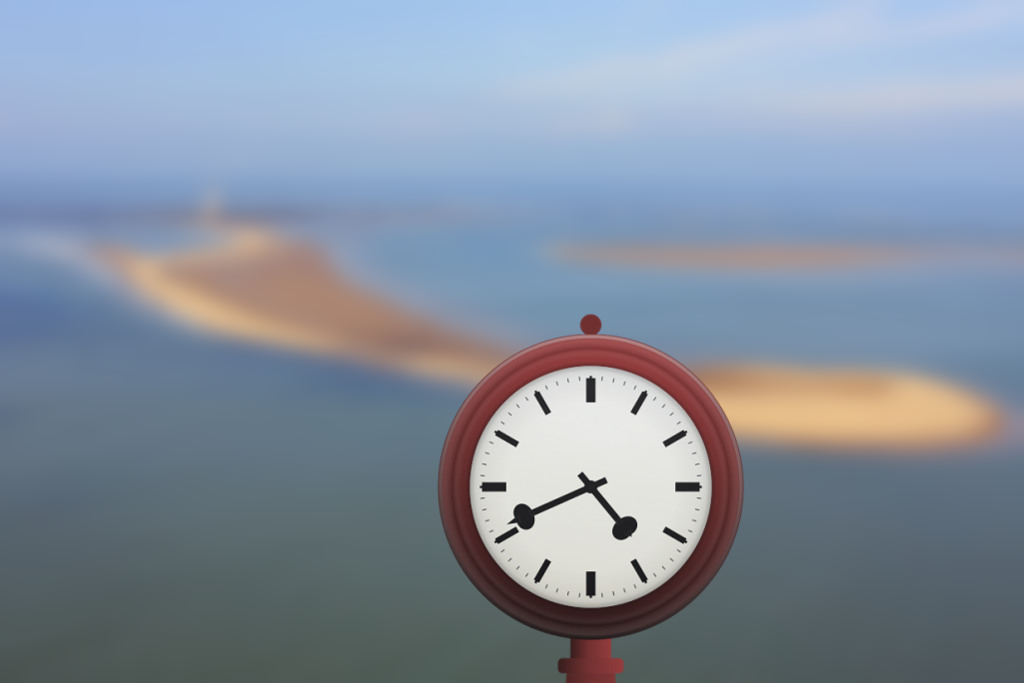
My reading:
4 h 41 min
